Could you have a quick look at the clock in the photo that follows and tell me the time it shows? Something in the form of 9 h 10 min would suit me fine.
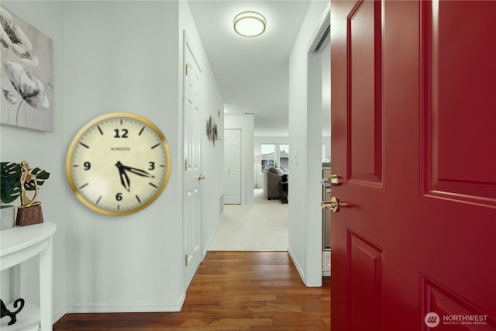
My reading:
5 h 18 min
